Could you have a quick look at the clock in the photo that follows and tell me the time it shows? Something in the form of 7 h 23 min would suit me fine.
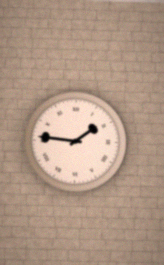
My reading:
1 h 46 min
